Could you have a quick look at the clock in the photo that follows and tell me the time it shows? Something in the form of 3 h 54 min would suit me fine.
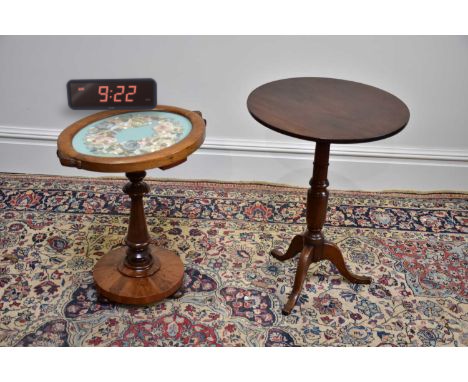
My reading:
9 h 22 min
